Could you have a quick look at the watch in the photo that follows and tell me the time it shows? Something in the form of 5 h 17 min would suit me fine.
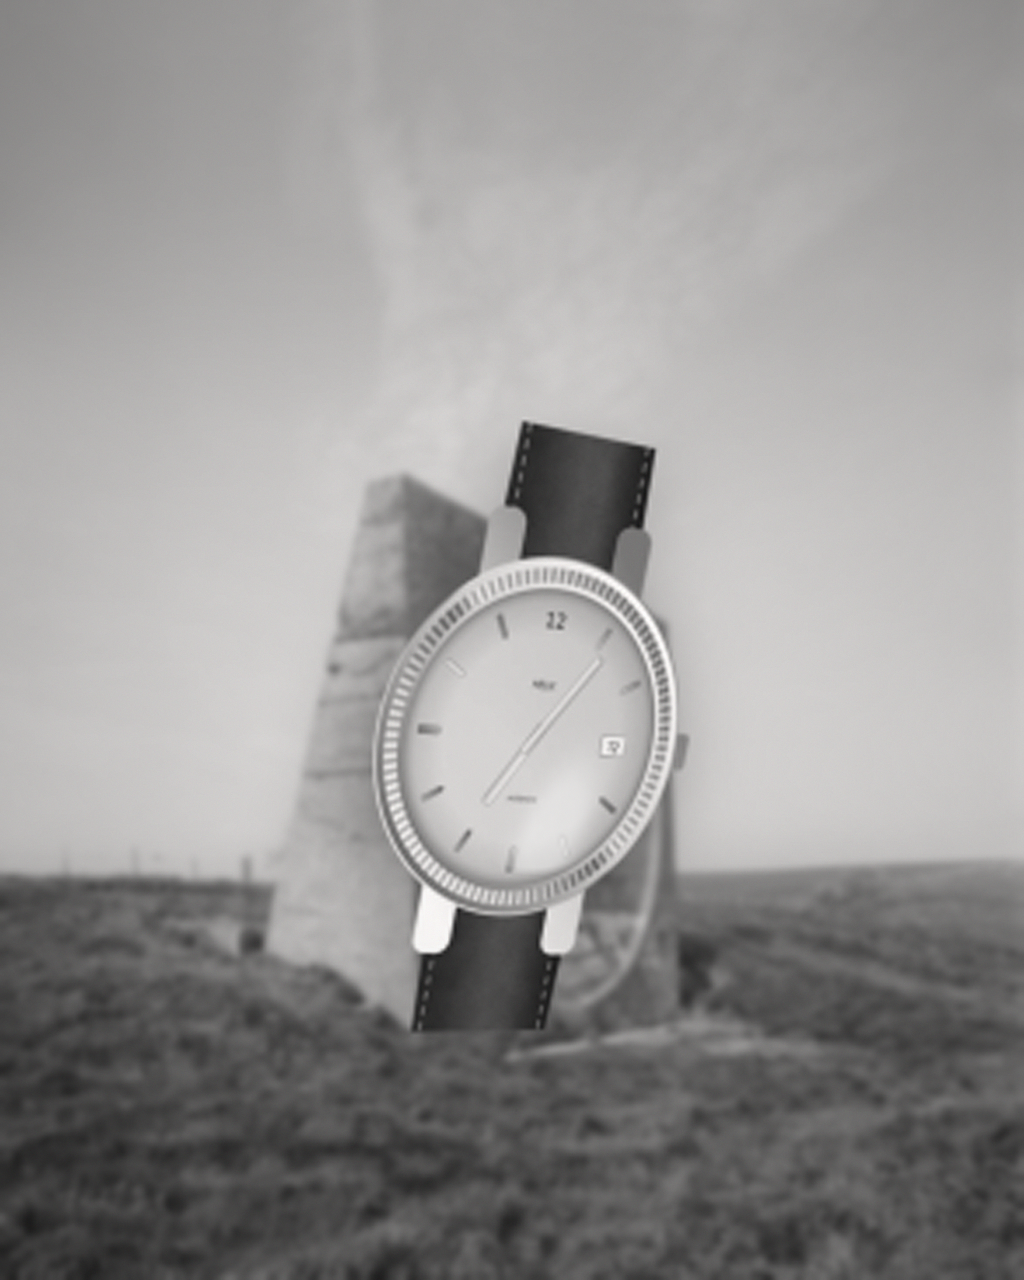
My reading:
7 h 06 min
